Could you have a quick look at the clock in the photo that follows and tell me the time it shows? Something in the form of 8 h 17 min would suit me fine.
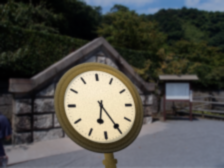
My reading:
6 h 25 min
